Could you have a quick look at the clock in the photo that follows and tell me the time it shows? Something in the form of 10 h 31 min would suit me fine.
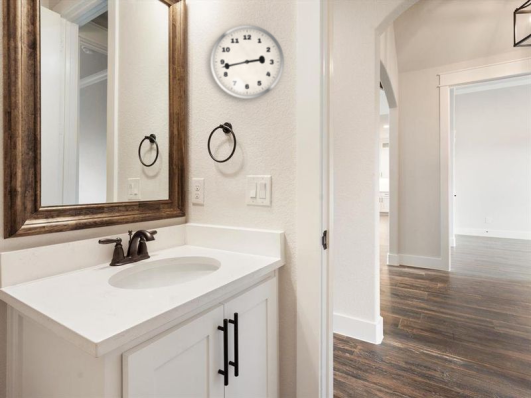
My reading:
2 h 43 min
